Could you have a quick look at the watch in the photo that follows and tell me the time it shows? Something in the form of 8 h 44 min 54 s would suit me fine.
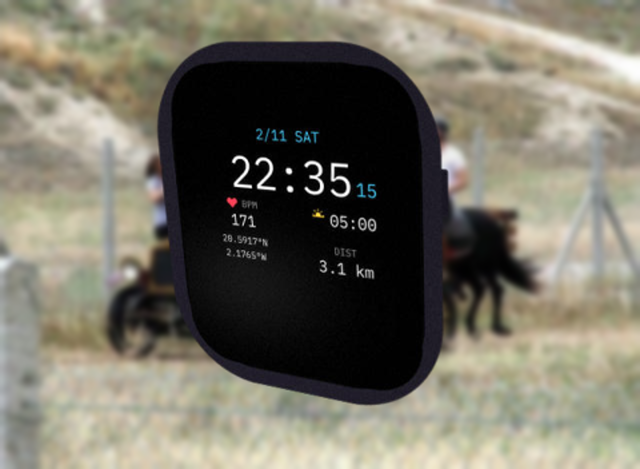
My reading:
22 h 35 min 15 s
